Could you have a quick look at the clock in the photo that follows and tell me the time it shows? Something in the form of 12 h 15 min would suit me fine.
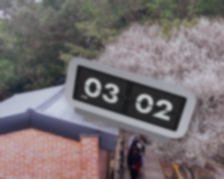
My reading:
3 h 02 min
